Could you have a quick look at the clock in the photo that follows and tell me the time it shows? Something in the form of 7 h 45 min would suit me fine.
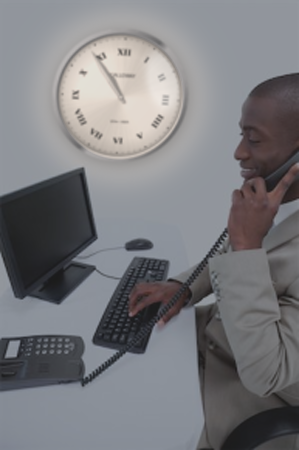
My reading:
10 h 54 min
